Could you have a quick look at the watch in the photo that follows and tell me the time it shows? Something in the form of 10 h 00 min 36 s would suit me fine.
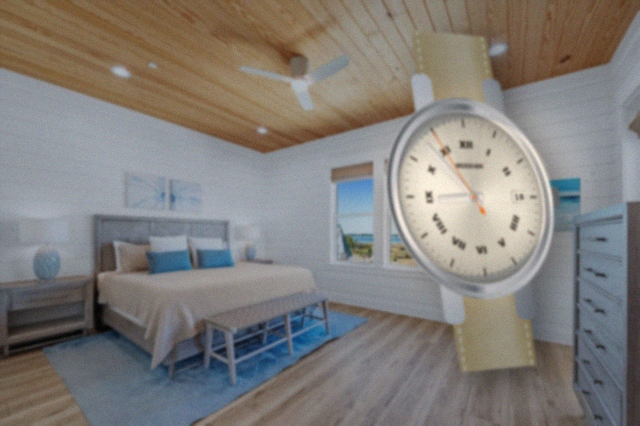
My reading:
8 h 52 min 55 s
